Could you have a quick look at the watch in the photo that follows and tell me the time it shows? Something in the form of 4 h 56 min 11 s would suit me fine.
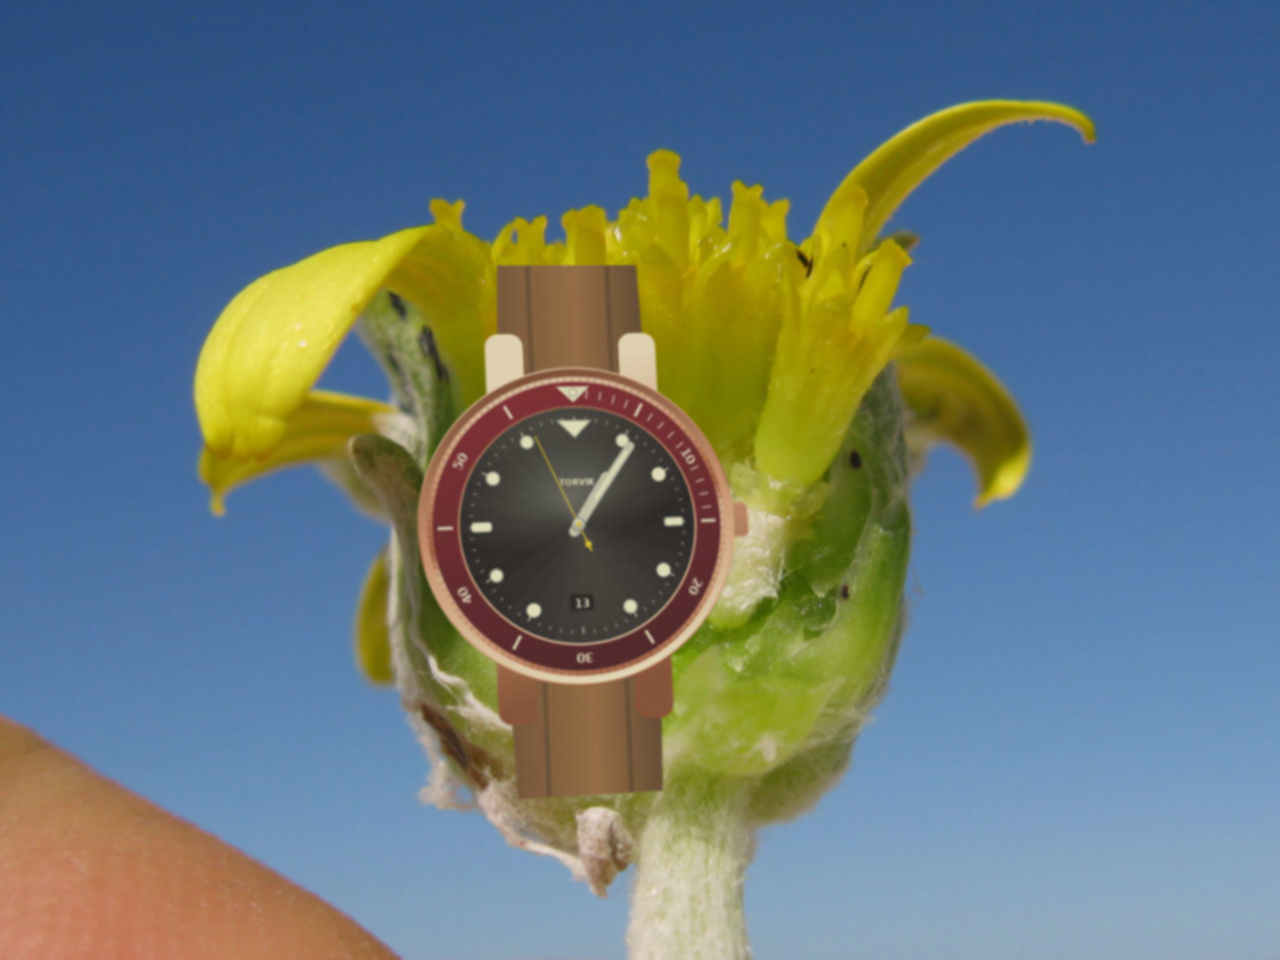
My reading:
1 h 05 min 56 s
